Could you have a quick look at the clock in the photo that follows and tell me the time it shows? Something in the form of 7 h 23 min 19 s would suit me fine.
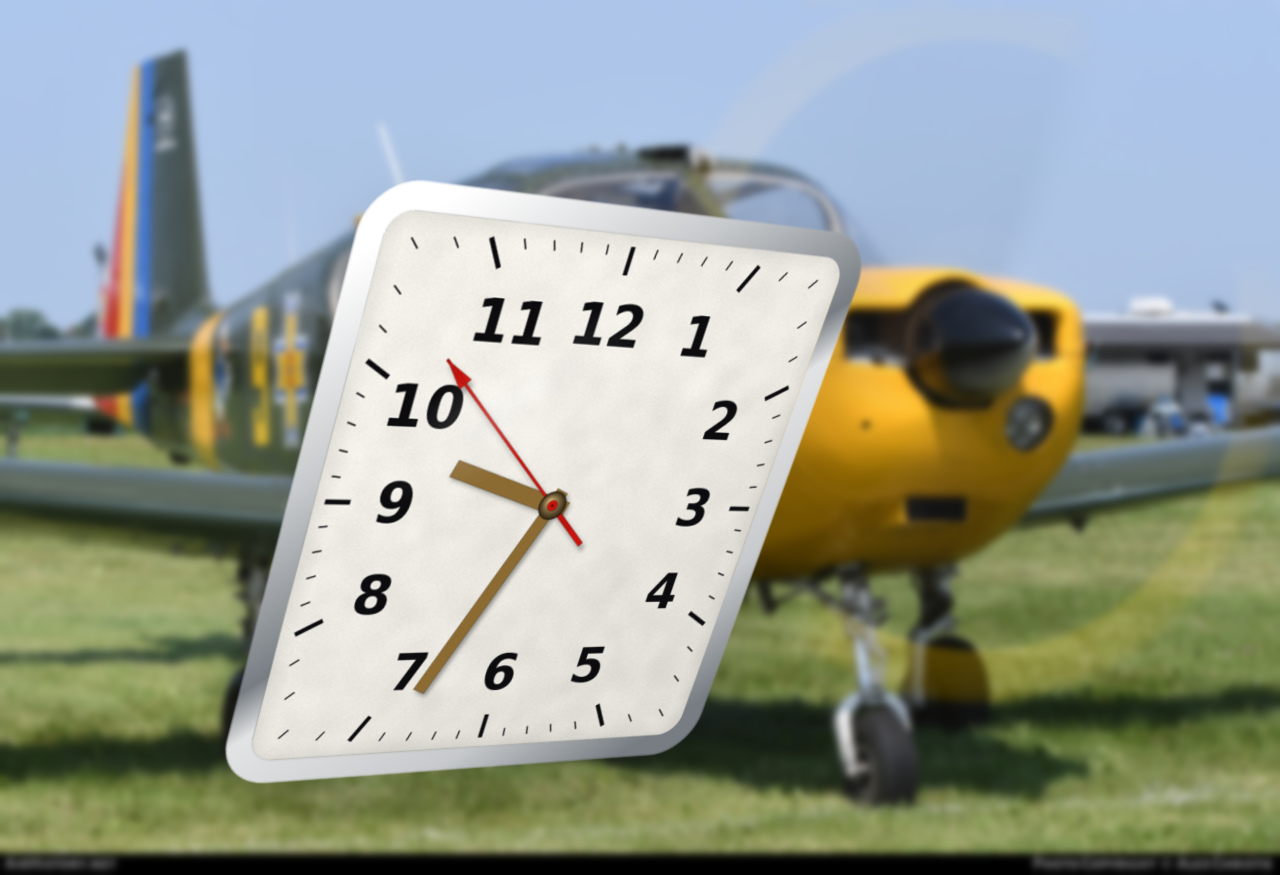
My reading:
9 h 33 min 52 s
